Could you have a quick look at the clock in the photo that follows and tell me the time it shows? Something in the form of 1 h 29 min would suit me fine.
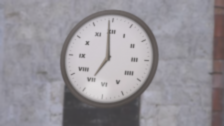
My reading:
6 h 59 min
